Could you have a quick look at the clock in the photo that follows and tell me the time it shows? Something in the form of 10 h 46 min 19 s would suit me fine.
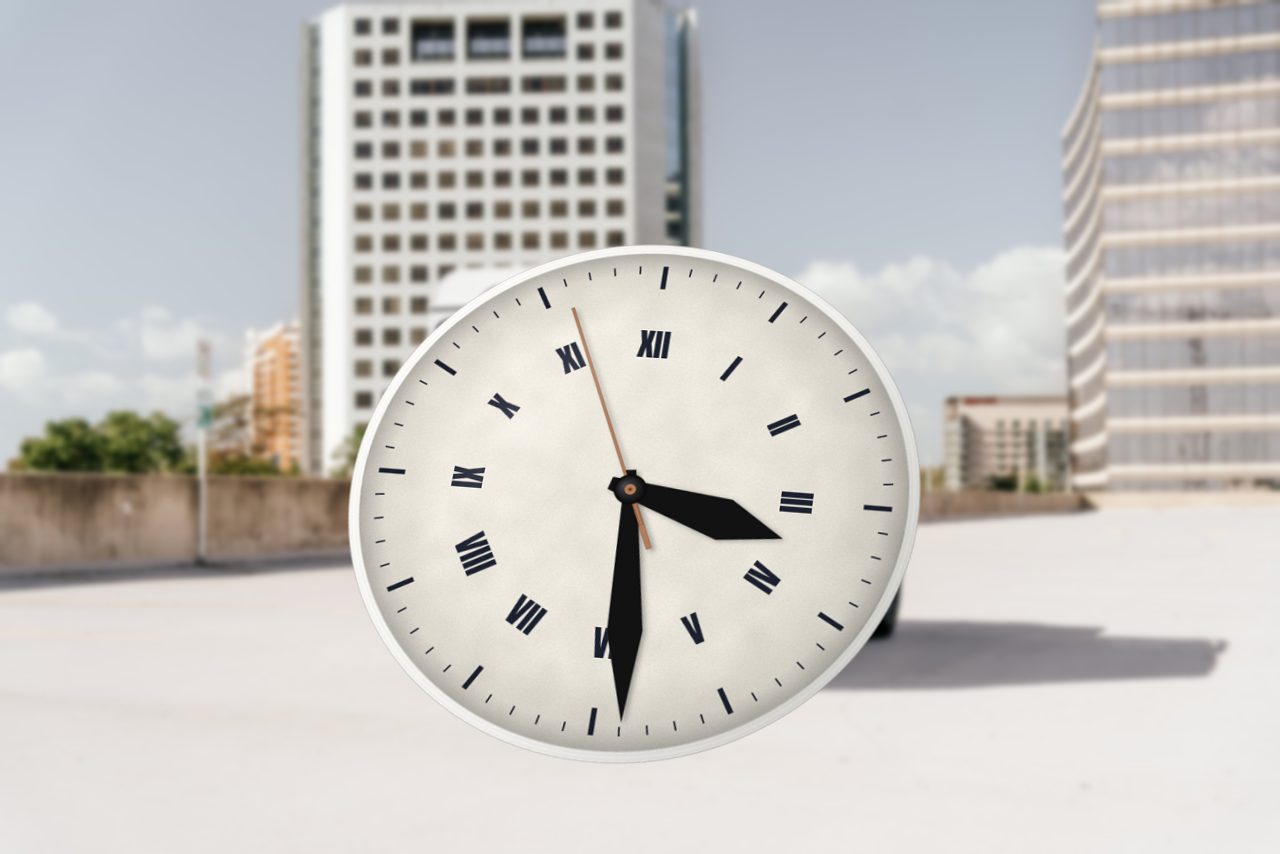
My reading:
3 h 28 min 56 s
